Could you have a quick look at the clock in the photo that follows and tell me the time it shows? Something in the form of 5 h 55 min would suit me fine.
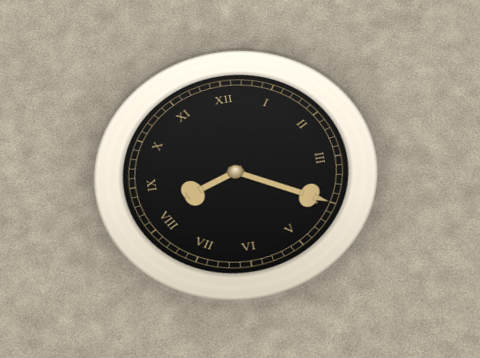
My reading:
8 h 20 min
